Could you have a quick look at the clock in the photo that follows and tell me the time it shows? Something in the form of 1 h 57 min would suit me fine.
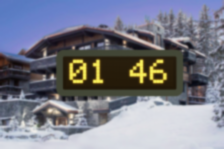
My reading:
1 h 46 min
